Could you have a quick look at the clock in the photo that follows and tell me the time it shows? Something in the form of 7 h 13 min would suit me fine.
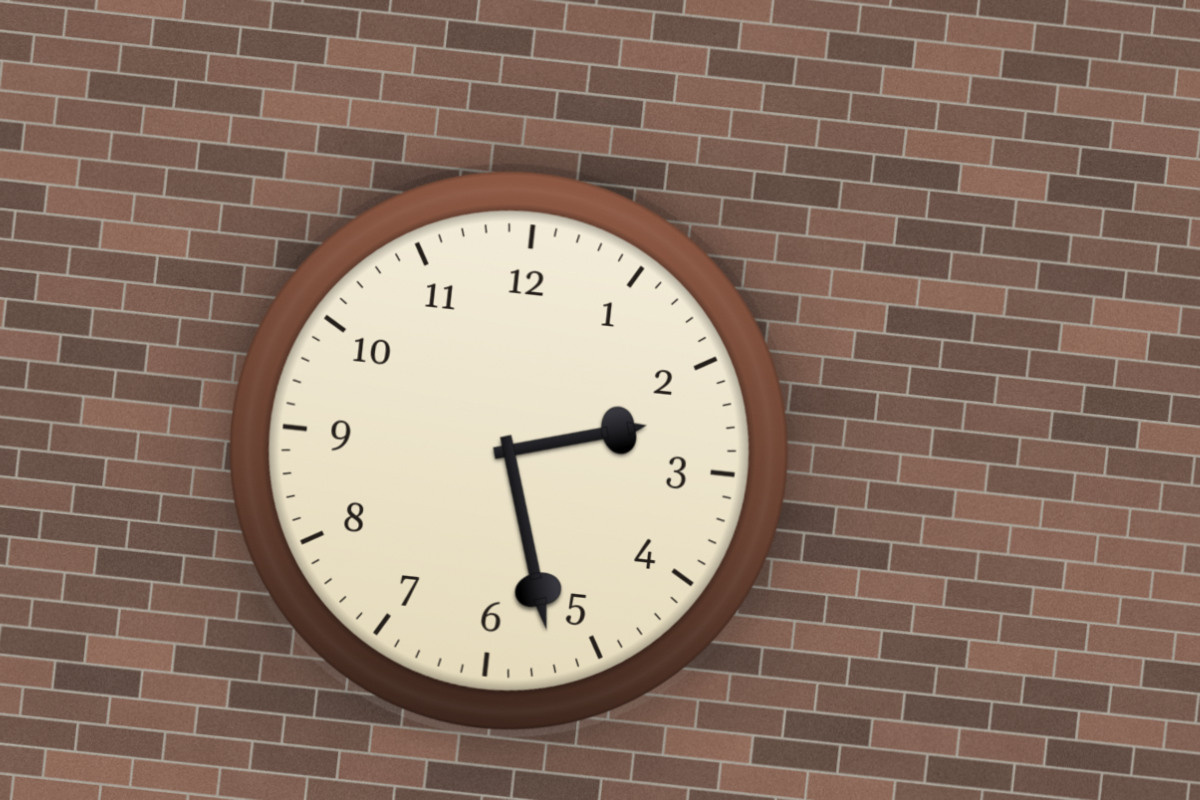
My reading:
2 h 27 min
